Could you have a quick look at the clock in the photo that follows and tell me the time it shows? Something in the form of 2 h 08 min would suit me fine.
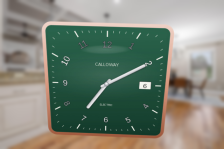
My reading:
7 h 10 min
